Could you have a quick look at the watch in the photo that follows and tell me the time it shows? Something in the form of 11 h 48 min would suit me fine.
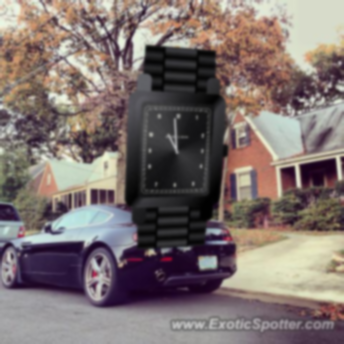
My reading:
10 h 59 min
